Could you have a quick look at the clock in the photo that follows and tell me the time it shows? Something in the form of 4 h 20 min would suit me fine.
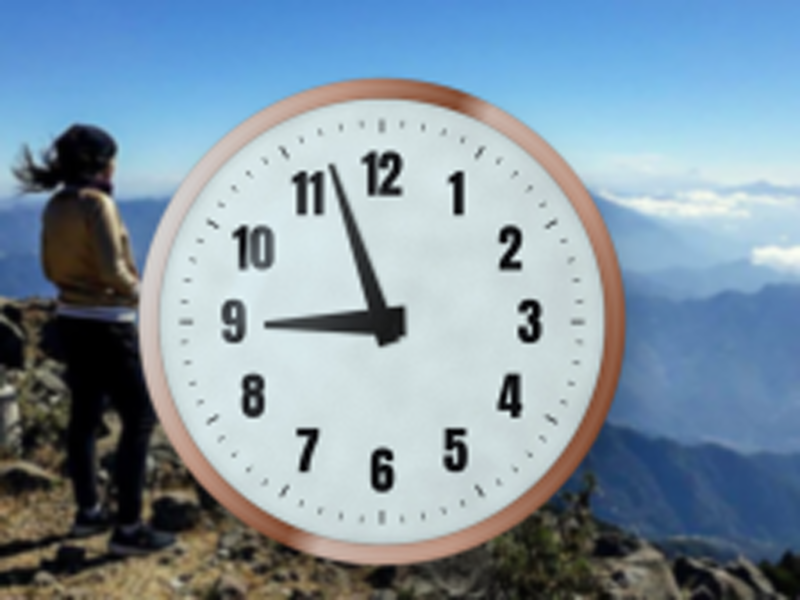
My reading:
8 h 57 min
